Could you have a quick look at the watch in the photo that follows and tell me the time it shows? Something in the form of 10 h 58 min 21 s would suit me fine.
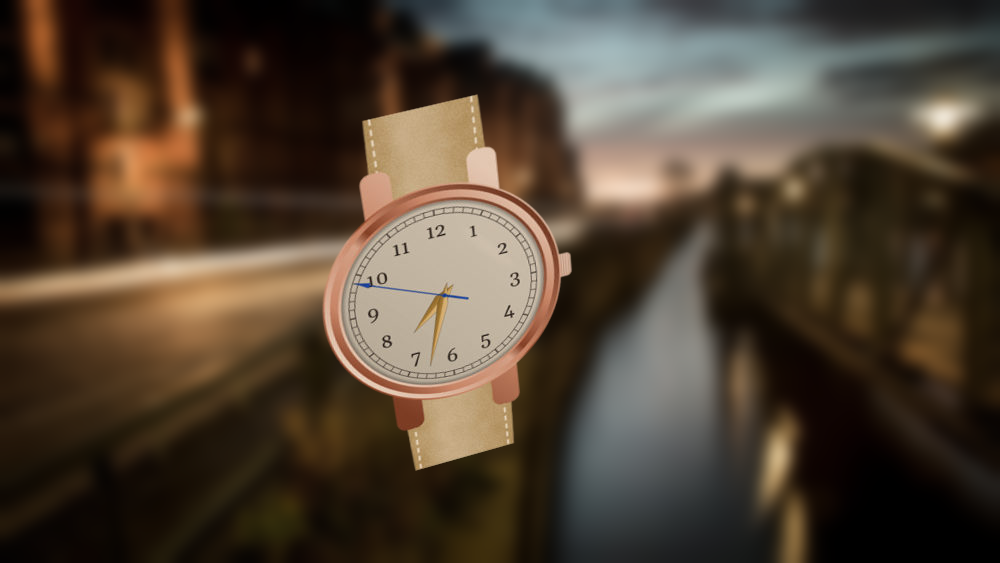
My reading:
7 h 32 min 49 s
